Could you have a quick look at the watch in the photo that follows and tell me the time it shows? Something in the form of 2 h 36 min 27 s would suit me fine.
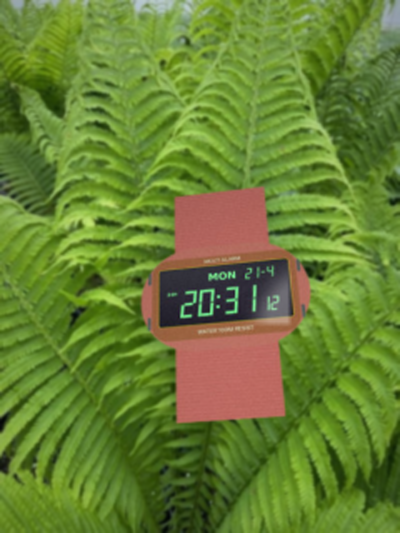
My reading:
20 h 31 min 12 s
